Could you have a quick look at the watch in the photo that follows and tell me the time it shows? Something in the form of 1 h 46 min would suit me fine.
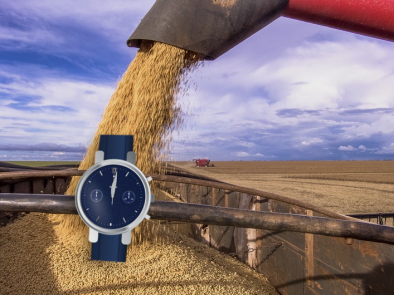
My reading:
12 h 01 min
